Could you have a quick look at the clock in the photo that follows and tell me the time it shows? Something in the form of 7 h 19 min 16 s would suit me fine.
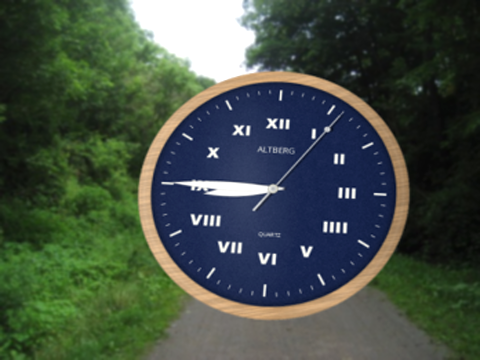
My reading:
8 h 45 min 06 s
